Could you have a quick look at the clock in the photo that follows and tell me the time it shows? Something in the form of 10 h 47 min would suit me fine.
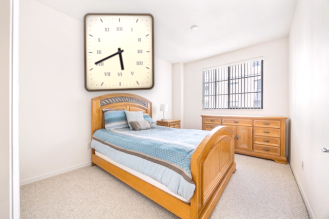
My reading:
5 h 41 min
